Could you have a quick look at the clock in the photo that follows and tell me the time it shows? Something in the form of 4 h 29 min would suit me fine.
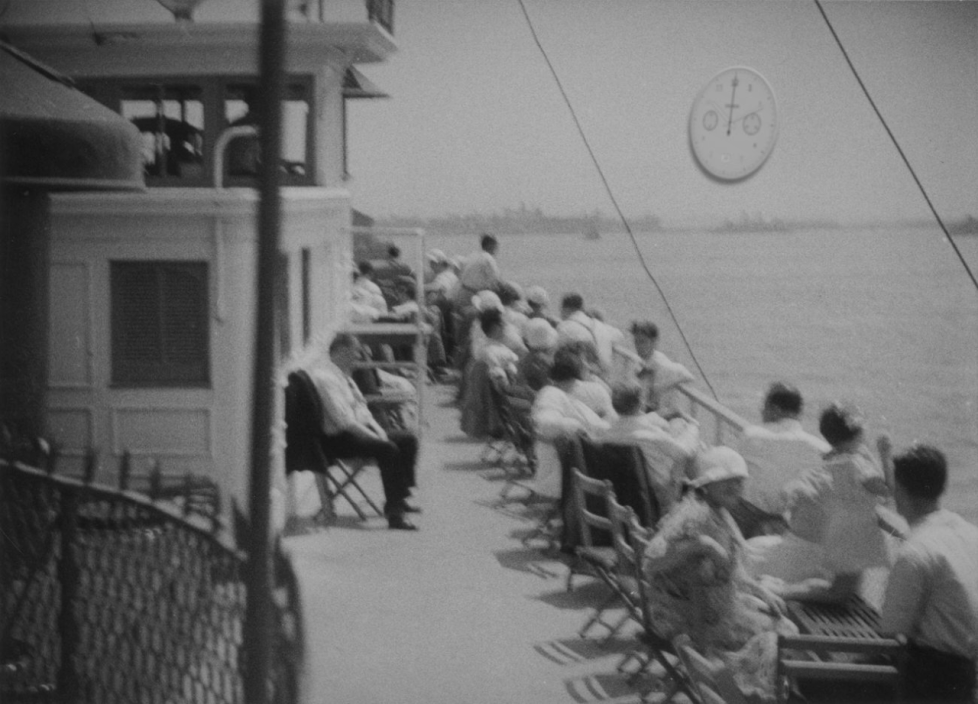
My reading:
10 h 11 min
